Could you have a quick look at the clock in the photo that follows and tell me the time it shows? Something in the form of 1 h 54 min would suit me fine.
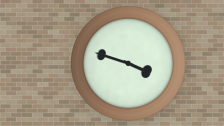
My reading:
3 h 48 min
